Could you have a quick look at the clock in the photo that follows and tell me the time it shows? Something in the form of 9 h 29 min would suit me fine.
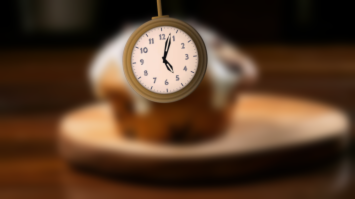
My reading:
5 h 03 min
